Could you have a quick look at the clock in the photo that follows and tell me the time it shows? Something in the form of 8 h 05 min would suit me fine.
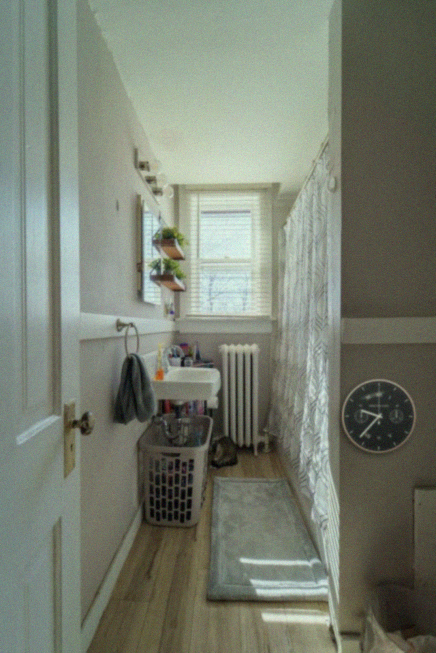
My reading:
9 h 37 min
